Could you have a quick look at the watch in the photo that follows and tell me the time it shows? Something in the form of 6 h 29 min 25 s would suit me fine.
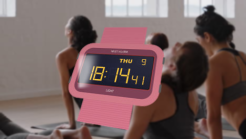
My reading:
18 h 14 min 41 s
